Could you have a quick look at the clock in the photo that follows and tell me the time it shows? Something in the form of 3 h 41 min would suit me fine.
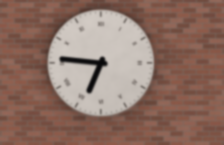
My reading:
6 h 46 min
